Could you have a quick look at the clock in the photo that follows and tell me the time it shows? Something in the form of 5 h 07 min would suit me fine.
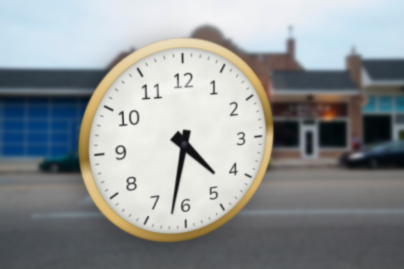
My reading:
4 h 32 min
